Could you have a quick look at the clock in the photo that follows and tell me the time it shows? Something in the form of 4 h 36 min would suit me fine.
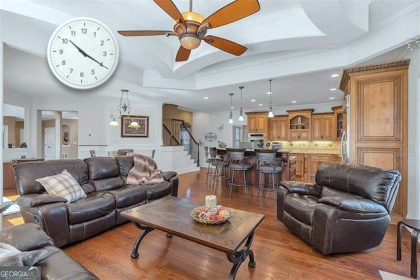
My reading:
10 h 20 min
